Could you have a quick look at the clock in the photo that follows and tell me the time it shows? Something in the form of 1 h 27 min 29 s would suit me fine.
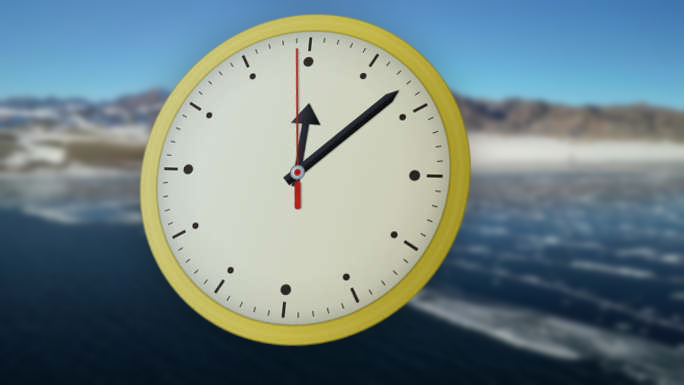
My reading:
12 h 07 min 59 s
